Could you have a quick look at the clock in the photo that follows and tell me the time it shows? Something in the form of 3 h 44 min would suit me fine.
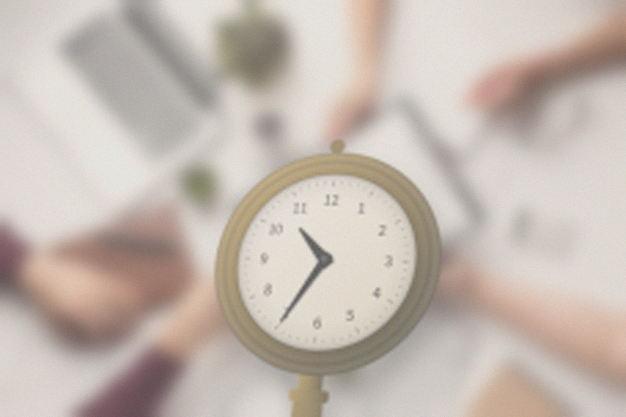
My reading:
10 h 35 min
